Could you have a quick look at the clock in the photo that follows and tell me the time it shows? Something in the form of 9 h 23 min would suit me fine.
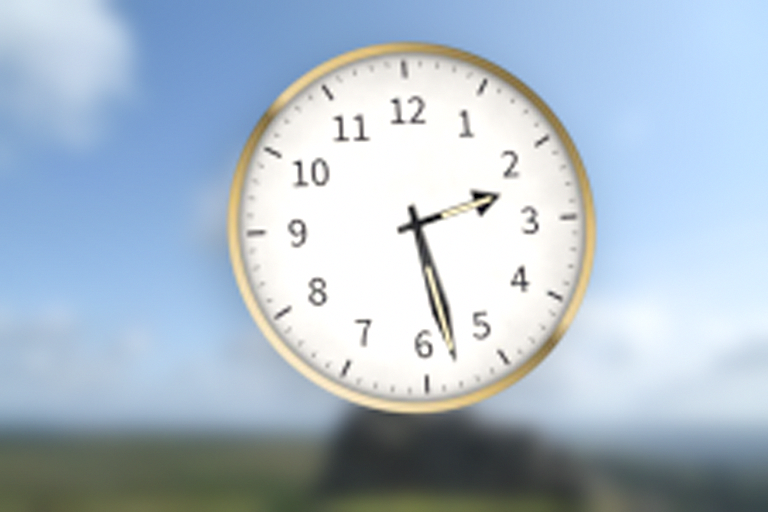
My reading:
2 h 28 min
